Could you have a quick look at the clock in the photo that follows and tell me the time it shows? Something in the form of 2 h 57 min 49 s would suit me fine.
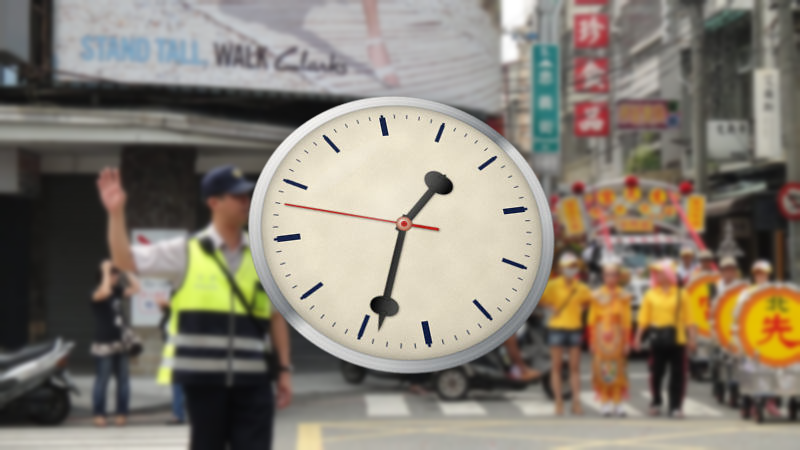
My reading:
1 h 33 min 48 s
